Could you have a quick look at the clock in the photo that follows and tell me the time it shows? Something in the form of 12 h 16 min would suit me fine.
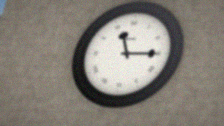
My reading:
11 h 15 min
